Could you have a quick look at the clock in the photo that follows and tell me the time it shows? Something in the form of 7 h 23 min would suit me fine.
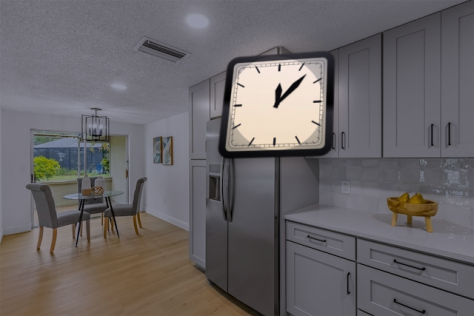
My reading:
12 h 07 min
